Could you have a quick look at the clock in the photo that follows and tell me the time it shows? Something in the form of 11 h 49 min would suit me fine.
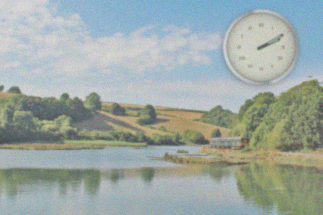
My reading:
2 h 10 min
